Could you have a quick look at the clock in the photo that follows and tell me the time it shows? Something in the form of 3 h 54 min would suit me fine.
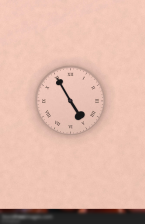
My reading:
4 h 55 min
